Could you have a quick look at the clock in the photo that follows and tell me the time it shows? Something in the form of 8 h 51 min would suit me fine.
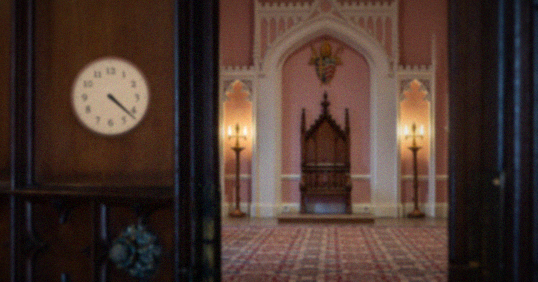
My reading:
4 h 22 min
